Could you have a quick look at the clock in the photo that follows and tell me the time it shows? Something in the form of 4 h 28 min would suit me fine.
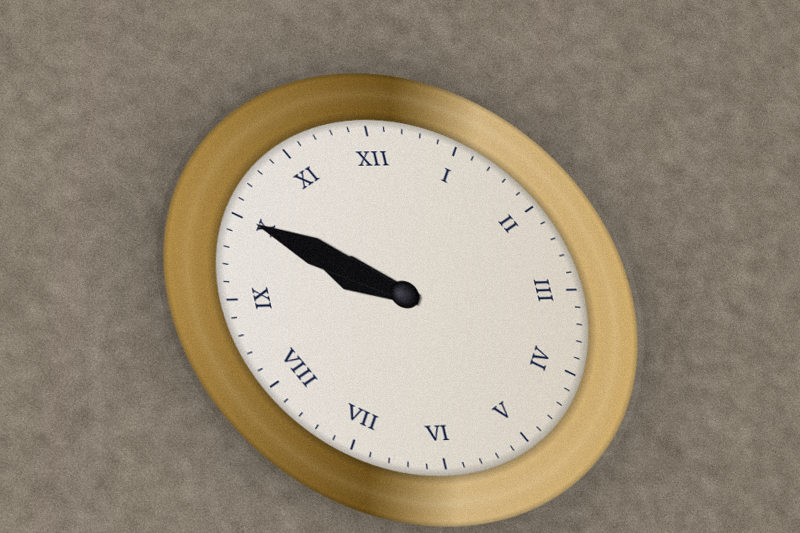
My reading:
9 h 50 min
